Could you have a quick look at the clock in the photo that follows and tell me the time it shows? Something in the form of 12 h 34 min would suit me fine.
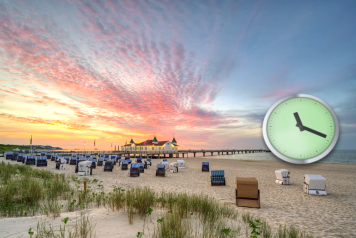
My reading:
11 h 19 min
